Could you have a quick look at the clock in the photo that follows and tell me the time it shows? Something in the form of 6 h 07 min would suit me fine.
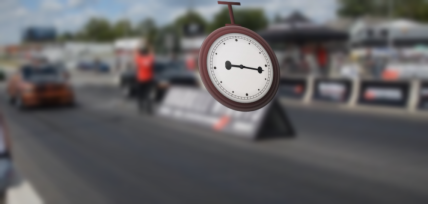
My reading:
9 h 17 min
